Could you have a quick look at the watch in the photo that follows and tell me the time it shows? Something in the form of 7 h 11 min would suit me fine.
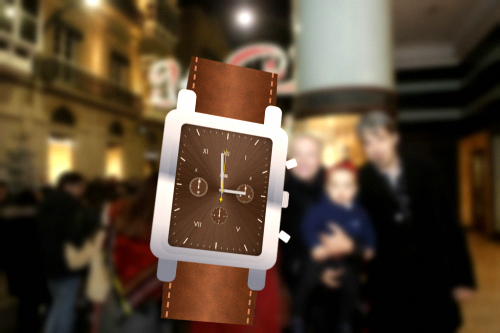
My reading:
2 h 59 min
